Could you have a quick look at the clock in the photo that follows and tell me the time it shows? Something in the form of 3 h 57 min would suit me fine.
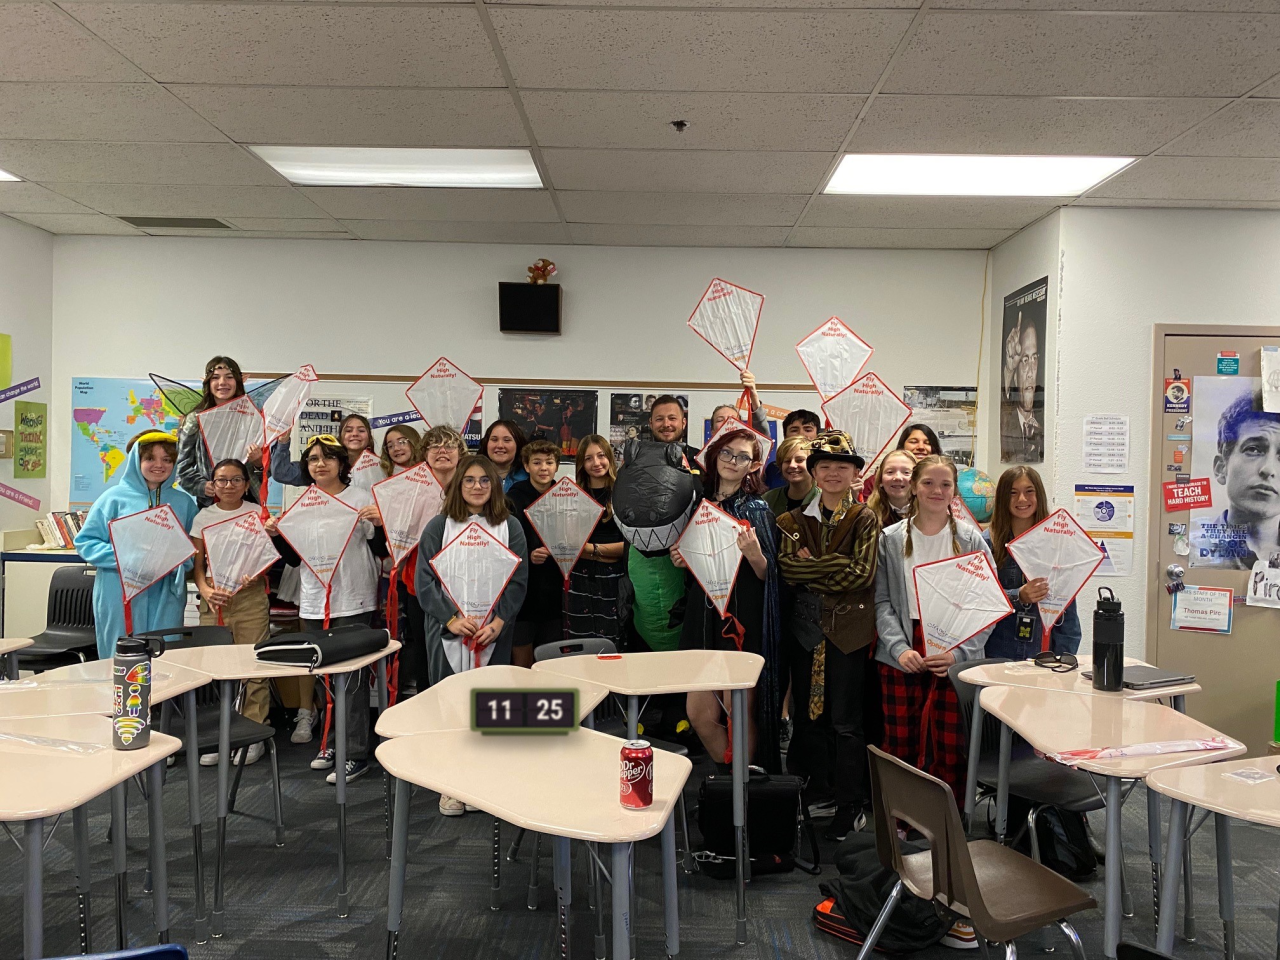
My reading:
11 h 25 min
